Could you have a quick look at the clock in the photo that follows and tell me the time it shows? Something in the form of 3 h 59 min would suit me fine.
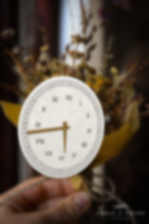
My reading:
5 h 43 min
